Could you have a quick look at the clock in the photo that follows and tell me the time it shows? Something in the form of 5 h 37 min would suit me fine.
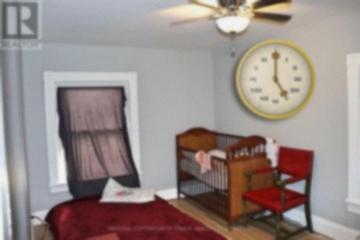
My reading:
5 h 00 min
